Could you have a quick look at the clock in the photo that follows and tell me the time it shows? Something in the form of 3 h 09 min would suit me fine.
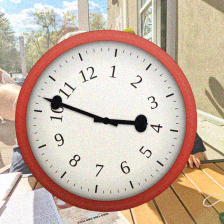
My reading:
3 h 52 min
